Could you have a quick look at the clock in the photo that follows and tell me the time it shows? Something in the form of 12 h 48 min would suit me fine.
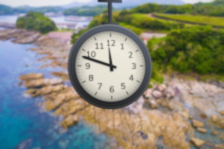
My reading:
11 h 48 min
